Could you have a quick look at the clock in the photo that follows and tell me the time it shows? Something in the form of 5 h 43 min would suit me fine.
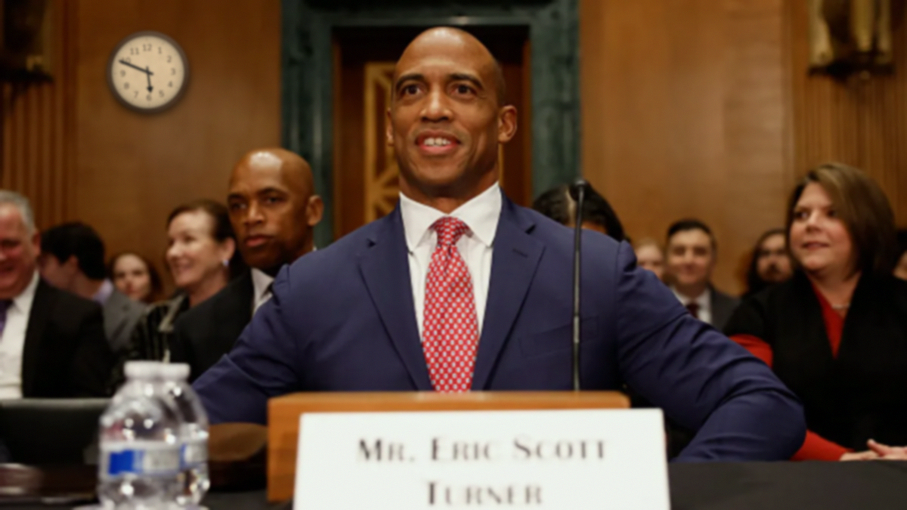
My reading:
5 h 49 min
